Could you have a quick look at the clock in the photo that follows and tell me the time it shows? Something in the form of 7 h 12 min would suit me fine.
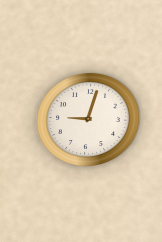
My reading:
9 h 02 min
